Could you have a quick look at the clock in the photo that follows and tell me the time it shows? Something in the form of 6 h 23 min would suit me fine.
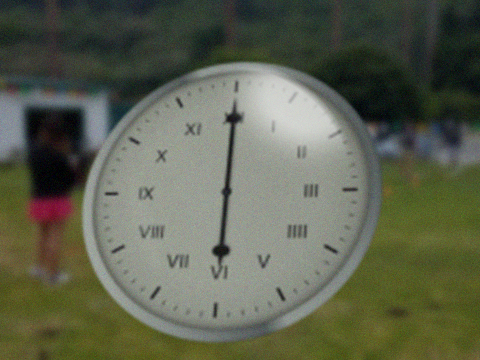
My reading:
6 h 00 min
